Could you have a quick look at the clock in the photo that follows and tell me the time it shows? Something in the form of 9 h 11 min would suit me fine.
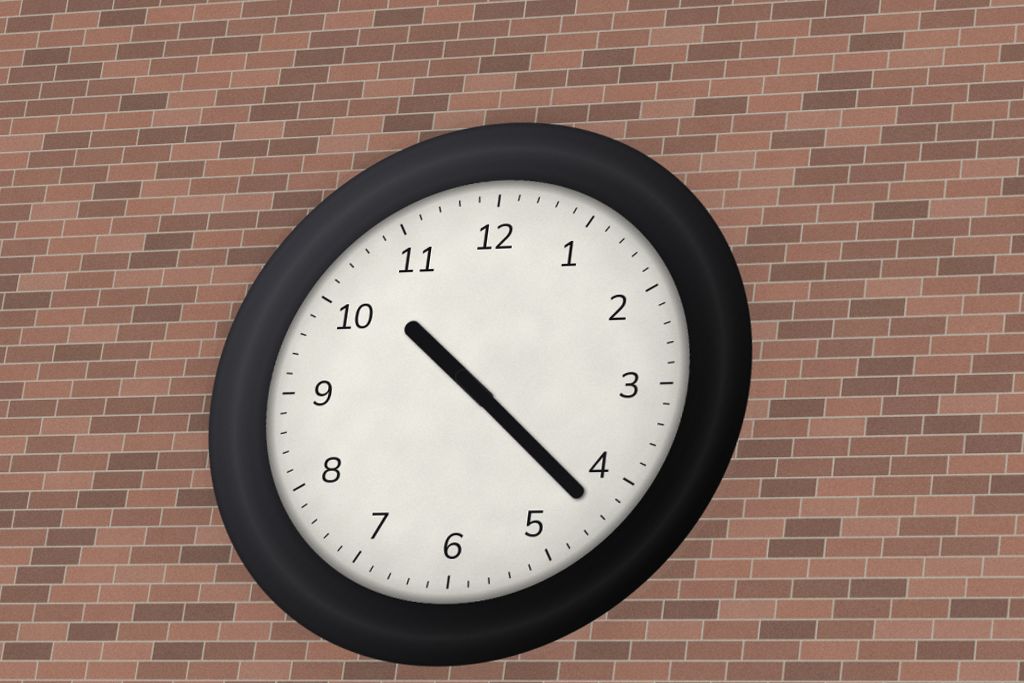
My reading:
10 h 22 min
